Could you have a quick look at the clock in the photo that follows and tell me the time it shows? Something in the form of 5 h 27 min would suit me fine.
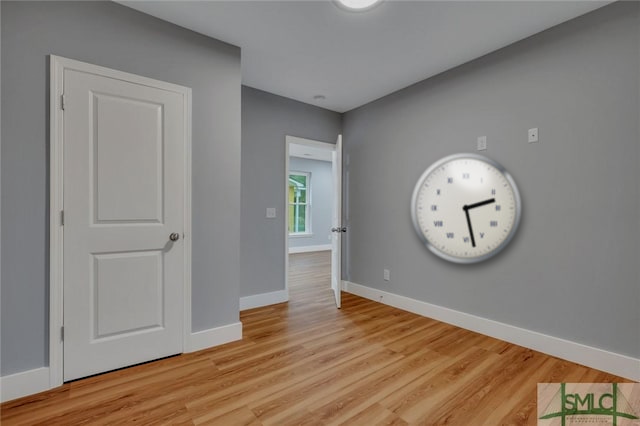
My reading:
2 h 28 min
